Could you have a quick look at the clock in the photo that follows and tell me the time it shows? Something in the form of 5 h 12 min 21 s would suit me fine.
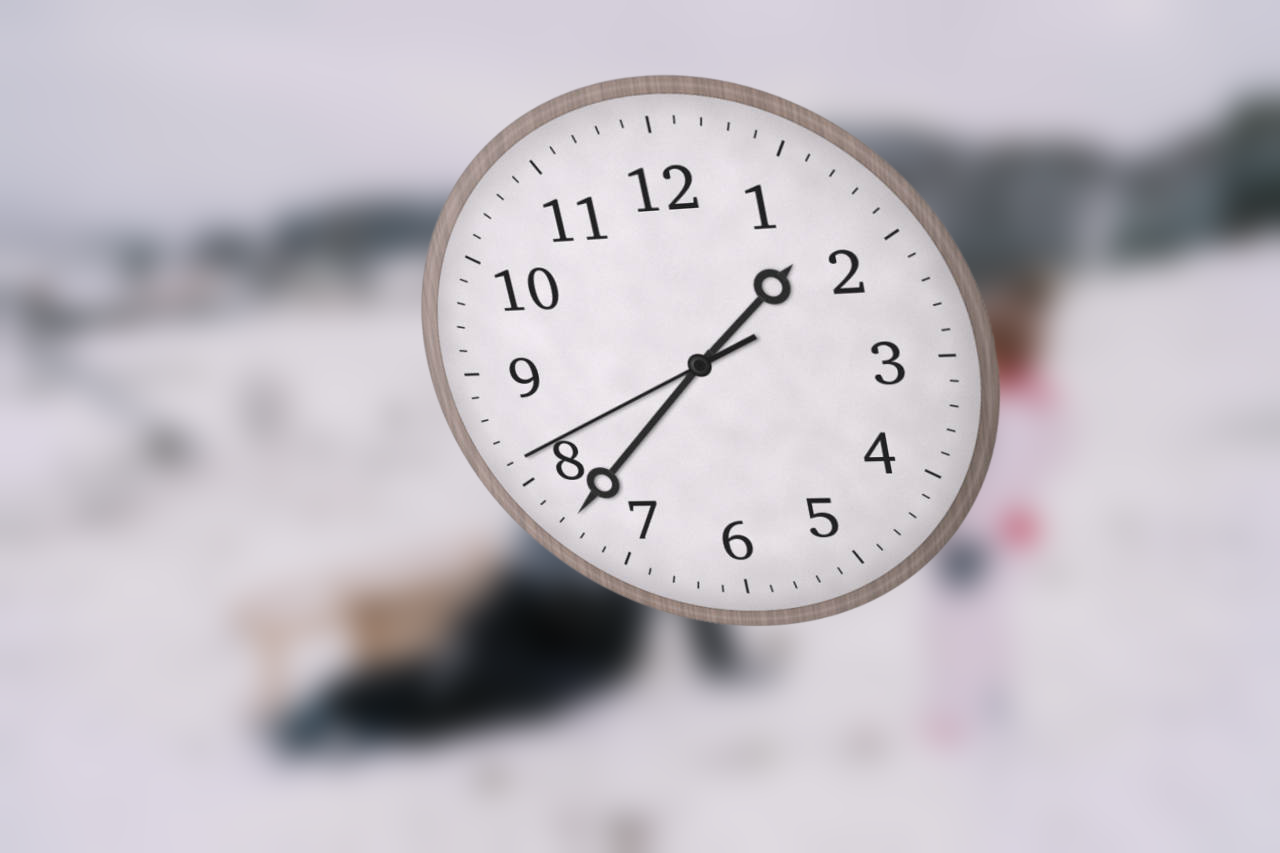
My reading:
1 h 37 min 41 s
